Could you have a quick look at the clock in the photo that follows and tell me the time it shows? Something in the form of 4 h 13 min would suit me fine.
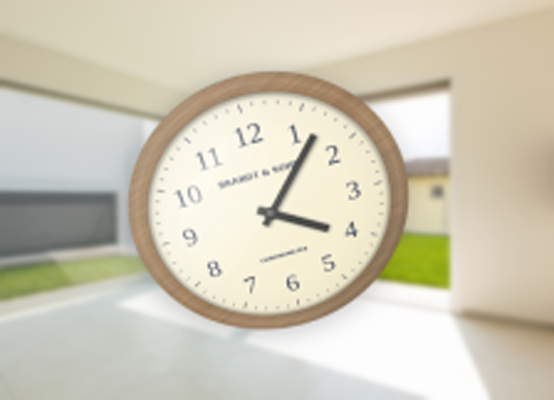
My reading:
4 h 07 min
